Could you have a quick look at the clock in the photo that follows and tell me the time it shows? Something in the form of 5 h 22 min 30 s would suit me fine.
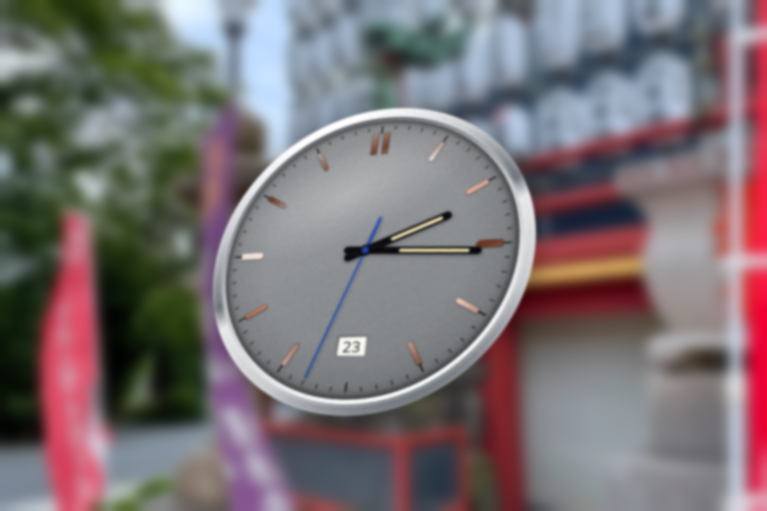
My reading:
2 h 15 min 33 s
